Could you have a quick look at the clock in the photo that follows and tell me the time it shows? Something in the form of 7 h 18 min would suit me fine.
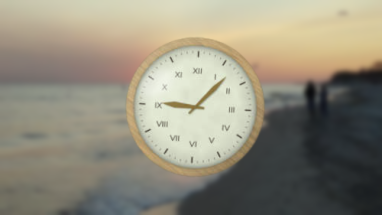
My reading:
9 h 07 min
